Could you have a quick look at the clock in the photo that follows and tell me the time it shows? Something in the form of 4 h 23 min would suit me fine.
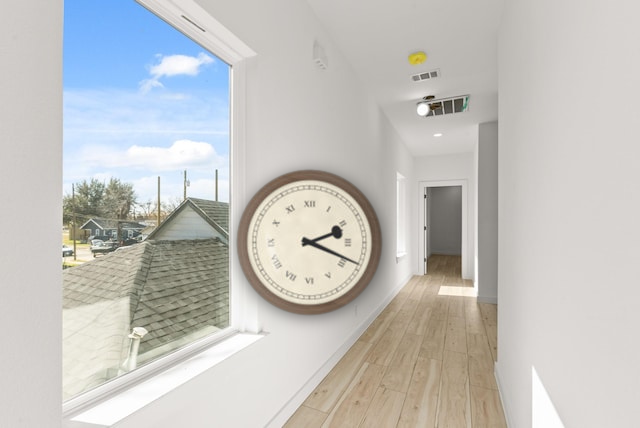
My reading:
2 h 19 min
